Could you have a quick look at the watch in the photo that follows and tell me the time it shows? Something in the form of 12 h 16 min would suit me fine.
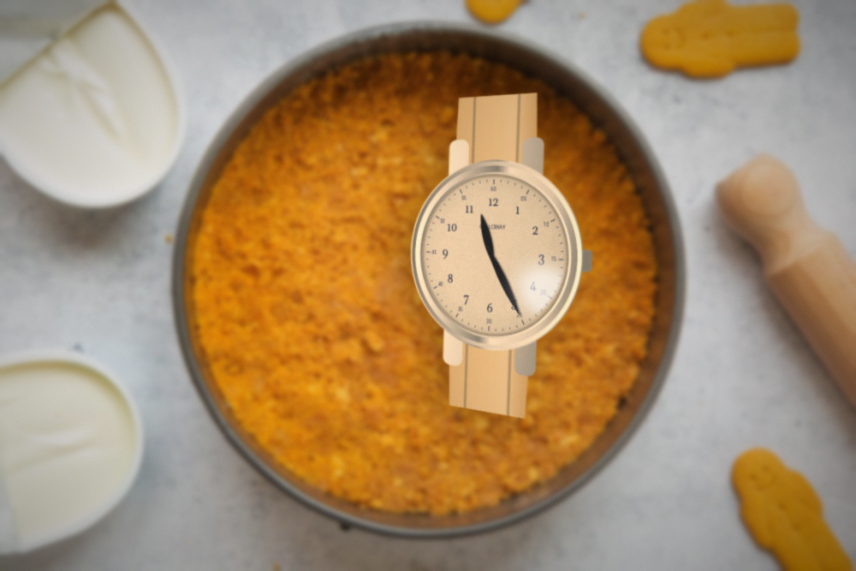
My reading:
11 h 25 min
